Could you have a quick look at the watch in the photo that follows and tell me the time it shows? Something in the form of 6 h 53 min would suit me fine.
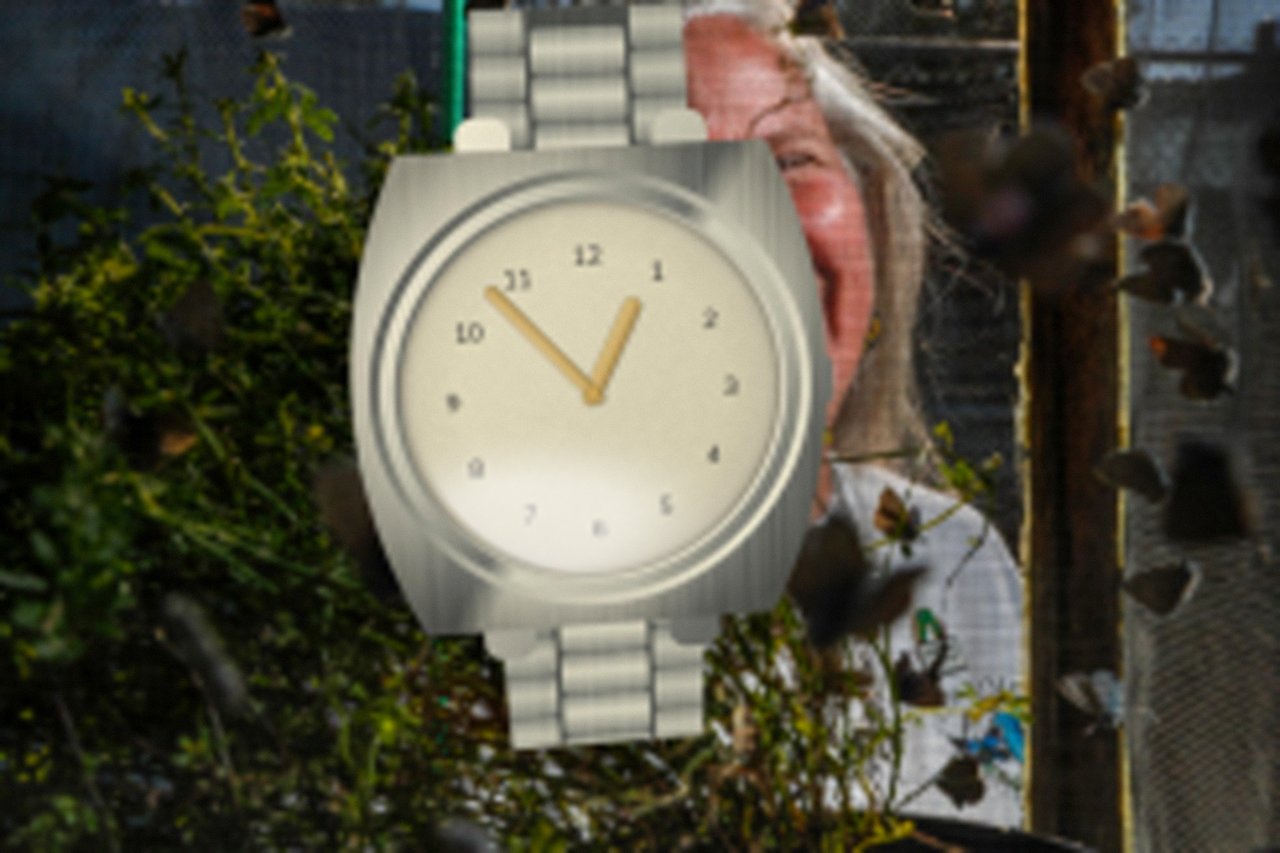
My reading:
12 h 53 min
